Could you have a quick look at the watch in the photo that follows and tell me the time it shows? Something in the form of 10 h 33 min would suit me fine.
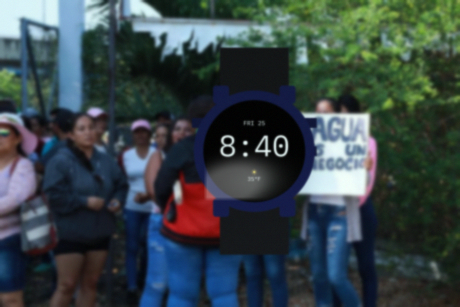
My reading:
8 h 40 min
